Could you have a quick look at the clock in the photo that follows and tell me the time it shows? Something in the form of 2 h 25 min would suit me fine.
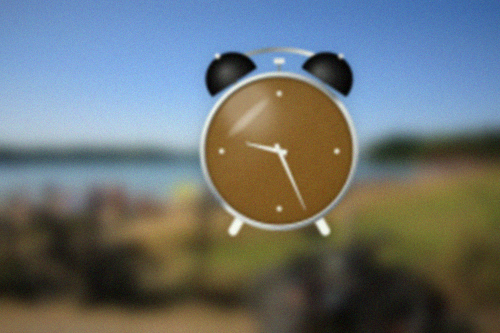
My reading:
9 h 26 min
